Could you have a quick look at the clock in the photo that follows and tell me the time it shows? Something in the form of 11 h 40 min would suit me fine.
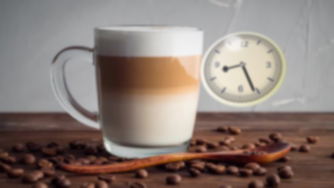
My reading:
8 h 26 min
